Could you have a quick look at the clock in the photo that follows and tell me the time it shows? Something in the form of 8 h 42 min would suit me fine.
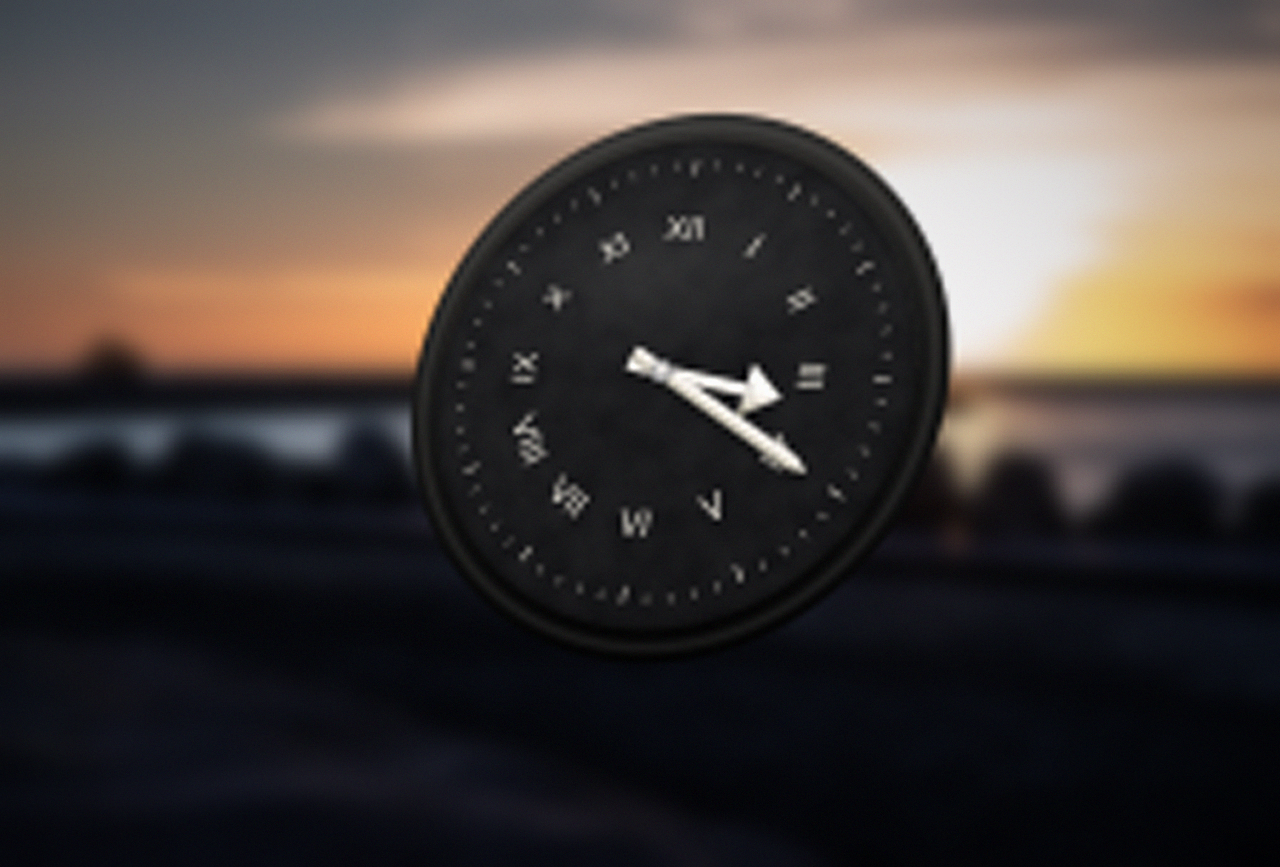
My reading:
3 h 20 min
